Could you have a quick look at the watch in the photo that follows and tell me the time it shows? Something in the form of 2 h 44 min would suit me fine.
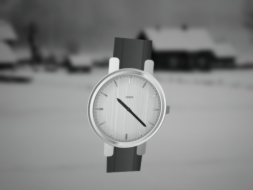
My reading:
10 h 22 min
